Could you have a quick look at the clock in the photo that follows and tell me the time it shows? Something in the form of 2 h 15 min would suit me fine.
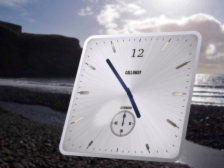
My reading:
4 h 53 min
